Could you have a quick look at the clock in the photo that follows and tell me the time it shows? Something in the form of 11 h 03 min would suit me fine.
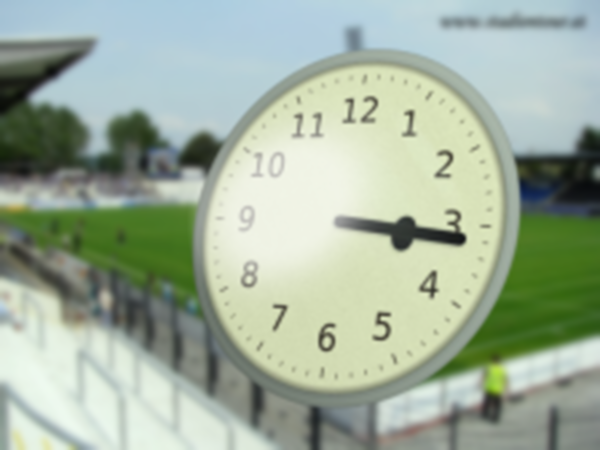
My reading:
3 h 16 min
